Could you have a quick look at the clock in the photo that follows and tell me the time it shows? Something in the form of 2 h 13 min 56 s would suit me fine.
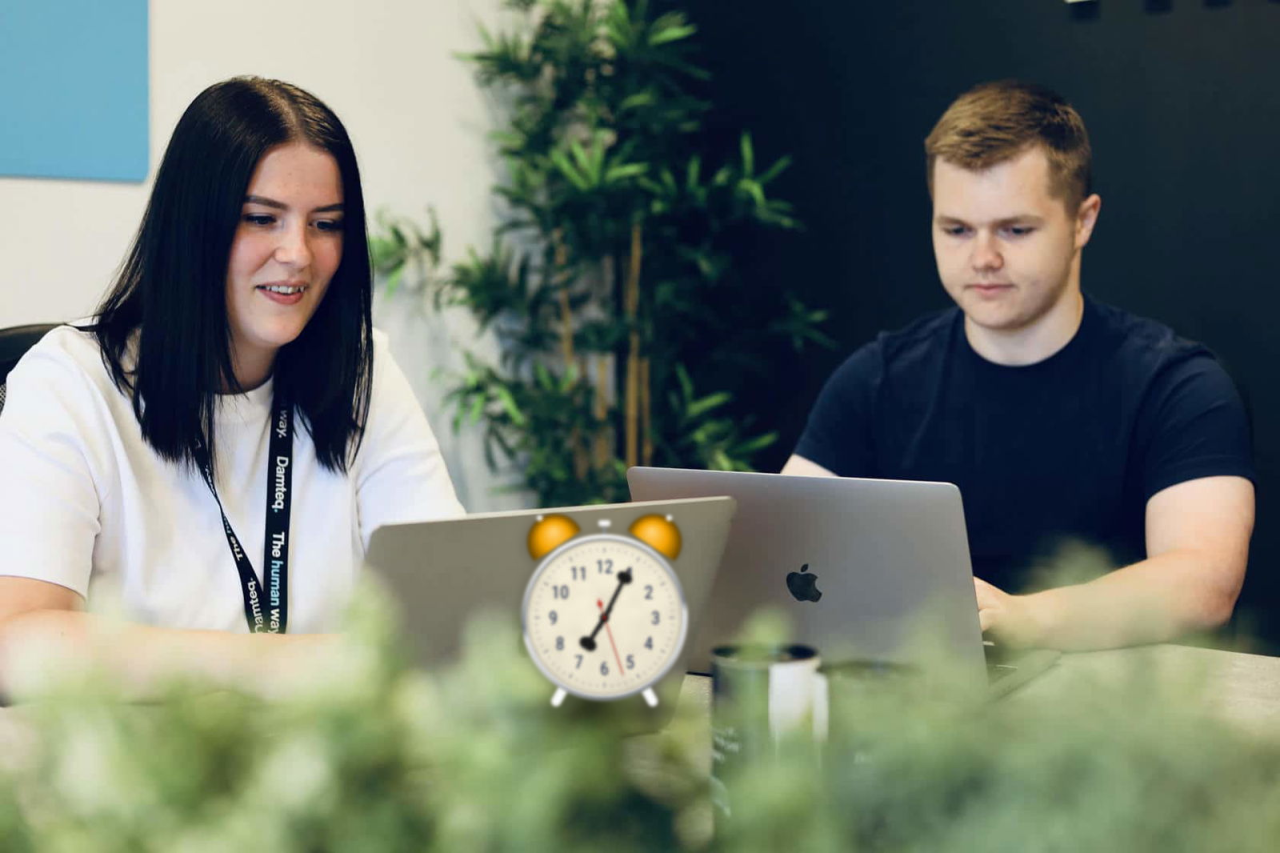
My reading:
7 h 04 min 27 s
